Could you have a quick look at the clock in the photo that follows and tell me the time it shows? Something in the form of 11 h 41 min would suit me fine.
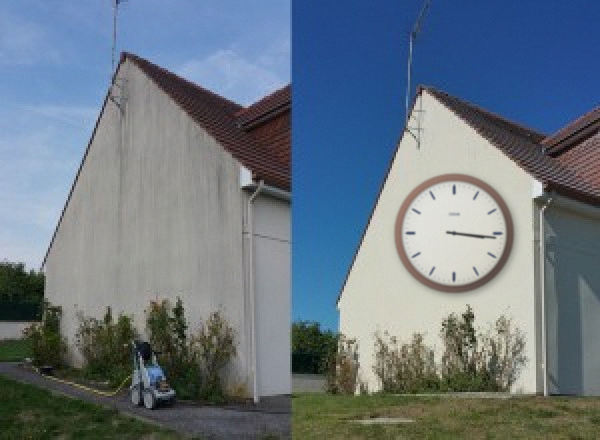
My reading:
3 h 16 min
